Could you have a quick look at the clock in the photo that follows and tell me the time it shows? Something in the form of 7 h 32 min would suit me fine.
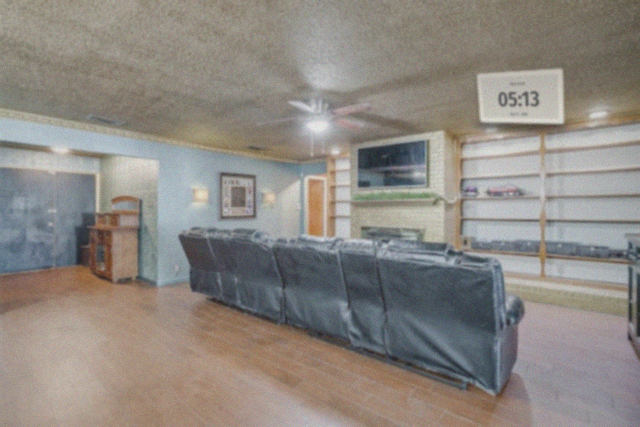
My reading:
5 h 13 min
